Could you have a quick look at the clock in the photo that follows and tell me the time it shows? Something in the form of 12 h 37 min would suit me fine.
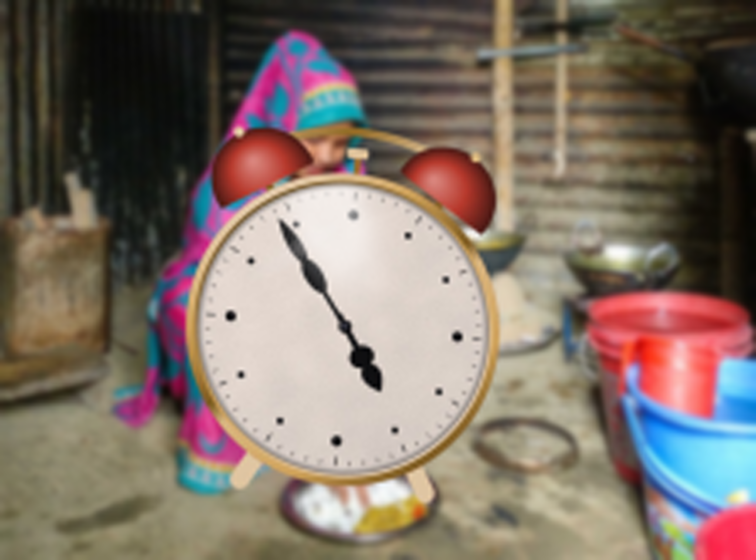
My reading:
4 h 54 min
